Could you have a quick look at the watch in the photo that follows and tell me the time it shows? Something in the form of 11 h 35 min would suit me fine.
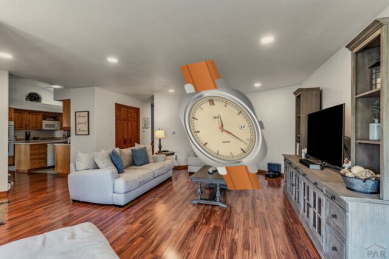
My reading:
12 h 22 min
